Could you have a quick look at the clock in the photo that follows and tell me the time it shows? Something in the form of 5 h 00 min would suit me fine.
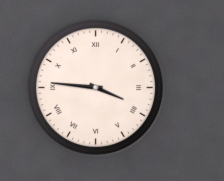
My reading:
3 h 46 min
